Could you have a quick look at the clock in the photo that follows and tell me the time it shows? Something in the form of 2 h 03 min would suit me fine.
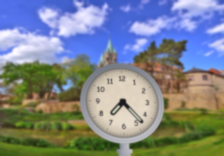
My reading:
7 h 23 min
